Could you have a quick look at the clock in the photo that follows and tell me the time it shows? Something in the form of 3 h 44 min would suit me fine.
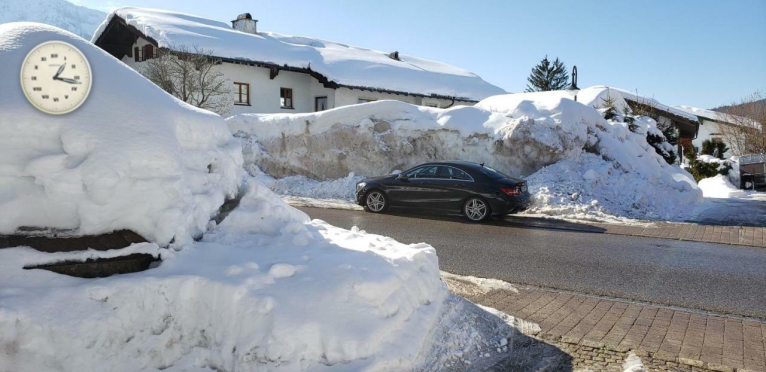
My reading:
1 h 17 min
